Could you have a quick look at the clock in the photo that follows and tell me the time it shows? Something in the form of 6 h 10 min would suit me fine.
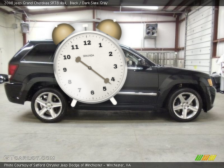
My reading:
10 h 22 min
